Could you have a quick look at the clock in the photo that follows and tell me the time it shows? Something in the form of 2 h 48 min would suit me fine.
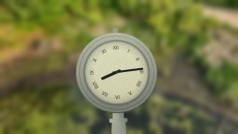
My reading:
8 h 14 min
